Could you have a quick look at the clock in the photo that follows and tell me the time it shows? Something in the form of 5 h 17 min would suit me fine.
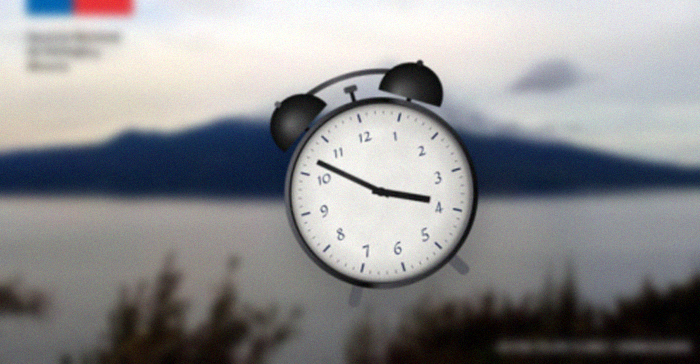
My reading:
3 h 52 min
